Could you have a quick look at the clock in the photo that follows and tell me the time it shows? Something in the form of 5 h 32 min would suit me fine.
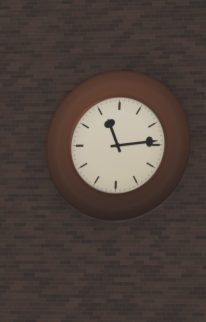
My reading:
11 h 14 min
